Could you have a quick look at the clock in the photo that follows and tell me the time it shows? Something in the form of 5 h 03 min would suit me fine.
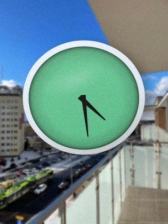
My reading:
4 h 29 min
